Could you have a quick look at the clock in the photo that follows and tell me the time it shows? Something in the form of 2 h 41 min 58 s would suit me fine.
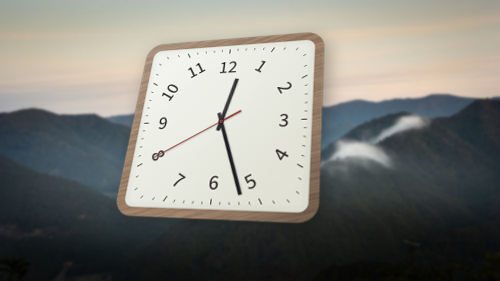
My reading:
12 h 26 min 40 s
